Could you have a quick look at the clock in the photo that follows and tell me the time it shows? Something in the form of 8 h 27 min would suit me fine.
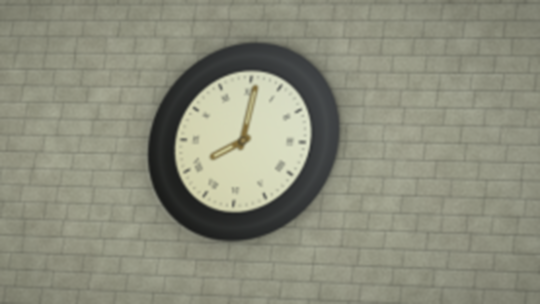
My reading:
8 h 01 min
